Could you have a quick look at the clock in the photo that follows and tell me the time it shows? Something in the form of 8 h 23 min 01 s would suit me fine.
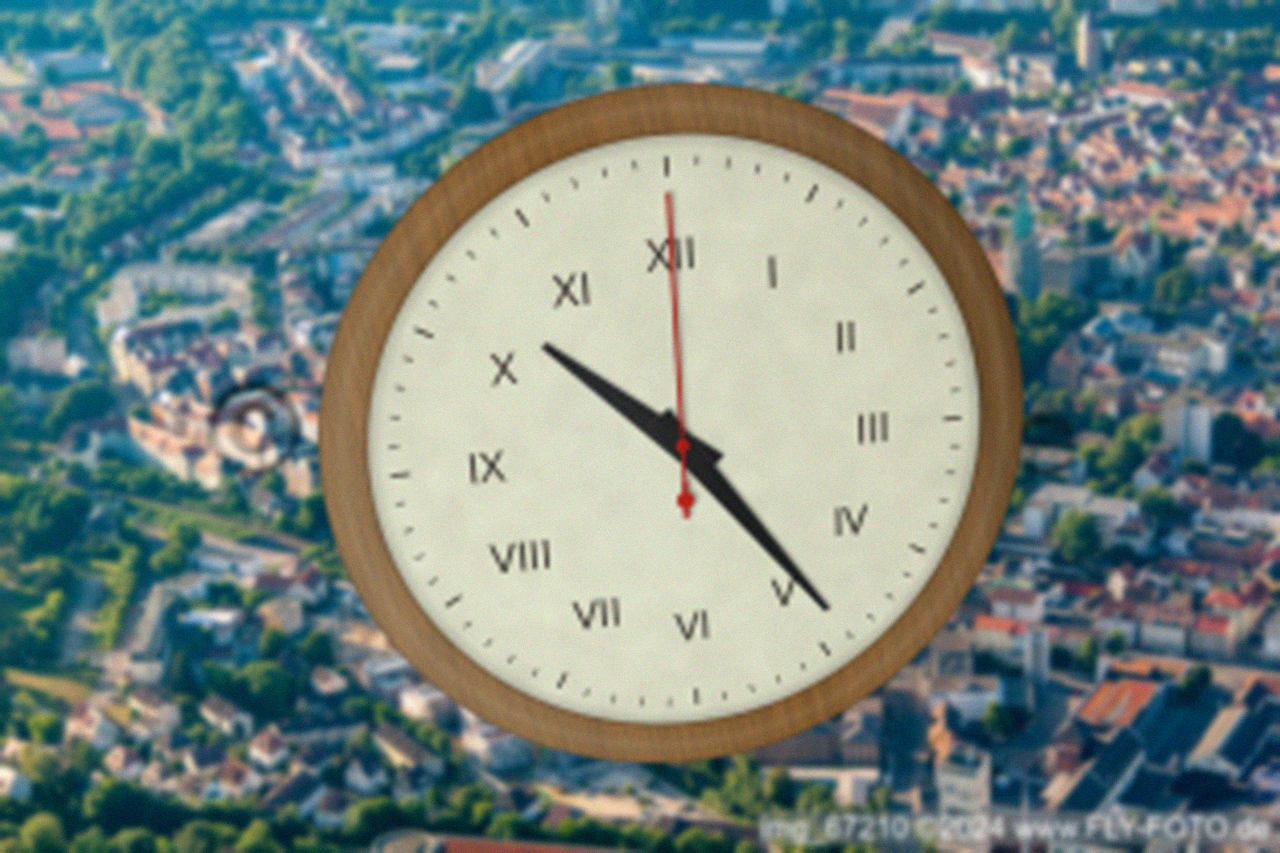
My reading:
10 h 24 min 00 s
